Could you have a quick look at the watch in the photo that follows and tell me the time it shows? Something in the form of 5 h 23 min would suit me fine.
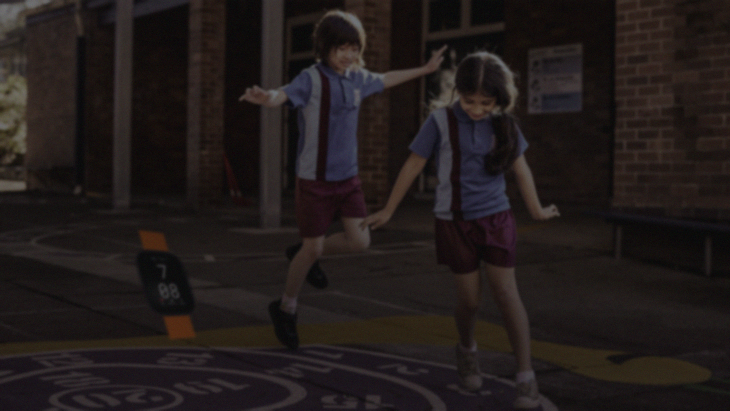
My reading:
7 h 08 min
